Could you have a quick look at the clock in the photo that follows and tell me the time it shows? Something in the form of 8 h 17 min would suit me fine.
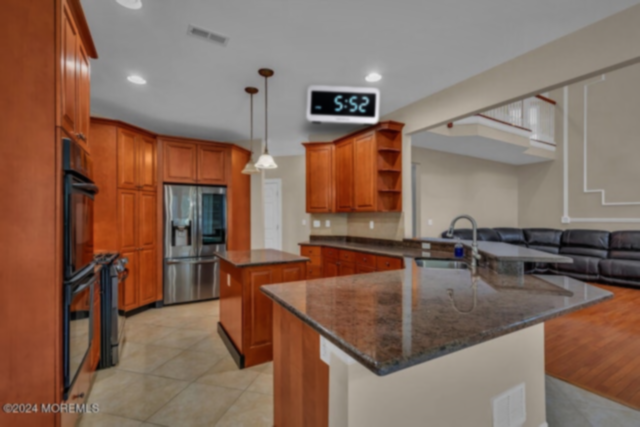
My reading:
5 h 52 min
